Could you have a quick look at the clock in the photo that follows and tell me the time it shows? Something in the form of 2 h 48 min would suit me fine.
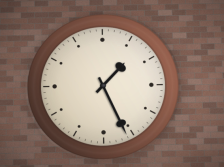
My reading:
1 h 26 min
